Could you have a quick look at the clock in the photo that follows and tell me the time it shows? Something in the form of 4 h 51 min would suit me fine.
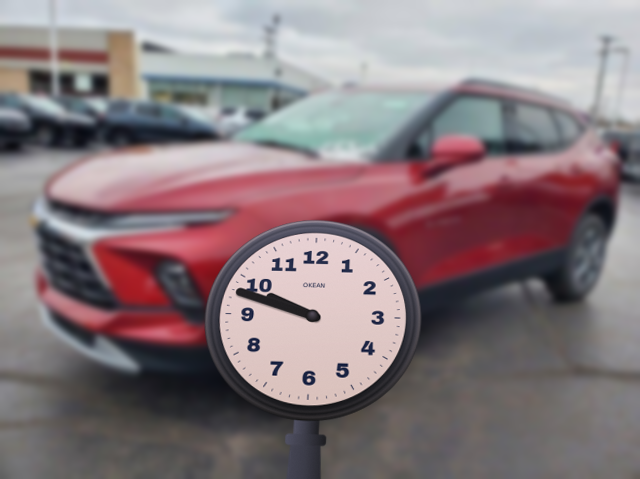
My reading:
9 h 48 min
